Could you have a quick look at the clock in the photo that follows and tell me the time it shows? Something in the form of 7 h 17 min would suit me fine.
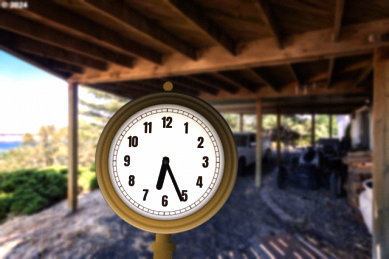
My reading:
6 h 26 min
